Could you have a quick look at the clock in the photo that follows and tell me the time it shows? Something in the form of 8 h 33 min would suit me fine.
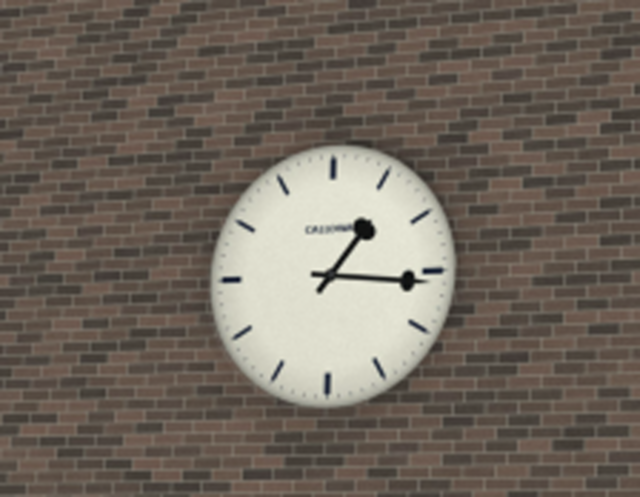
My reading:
1 h 16 min
